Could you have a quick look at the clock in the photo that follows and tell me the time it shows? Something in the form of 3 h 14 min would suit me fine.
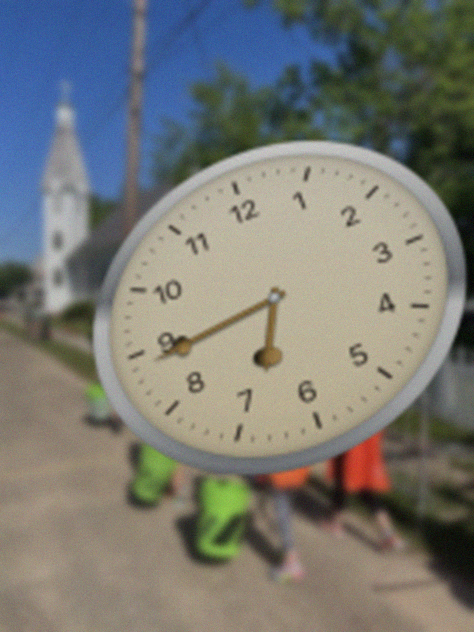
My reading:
6 h 44 min
